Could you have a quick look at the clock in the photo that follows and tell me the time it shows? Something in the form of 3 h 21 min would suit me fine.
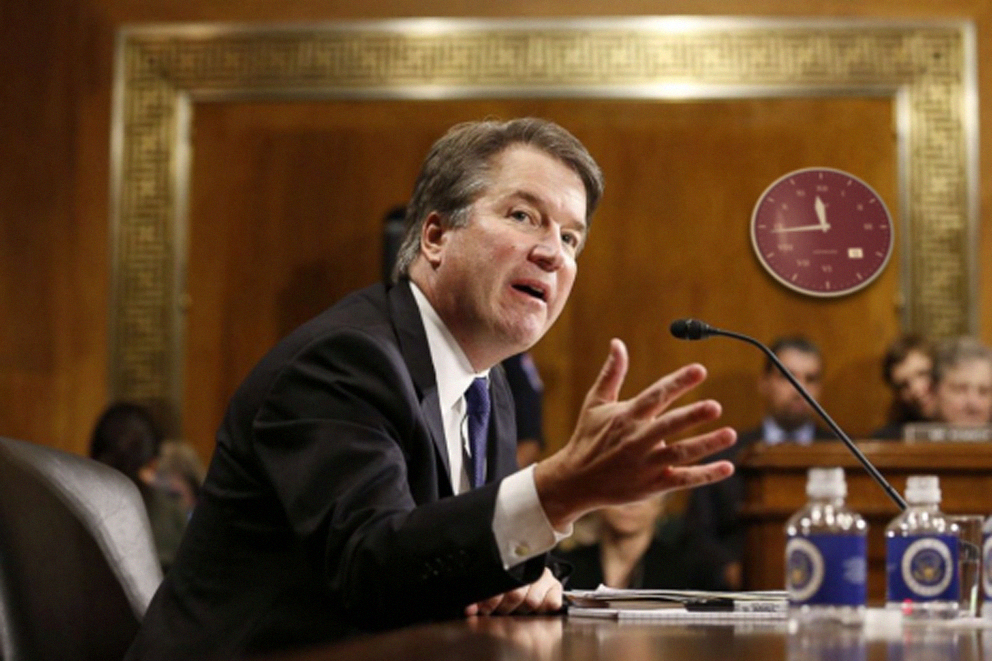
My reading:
11 h 44 min
